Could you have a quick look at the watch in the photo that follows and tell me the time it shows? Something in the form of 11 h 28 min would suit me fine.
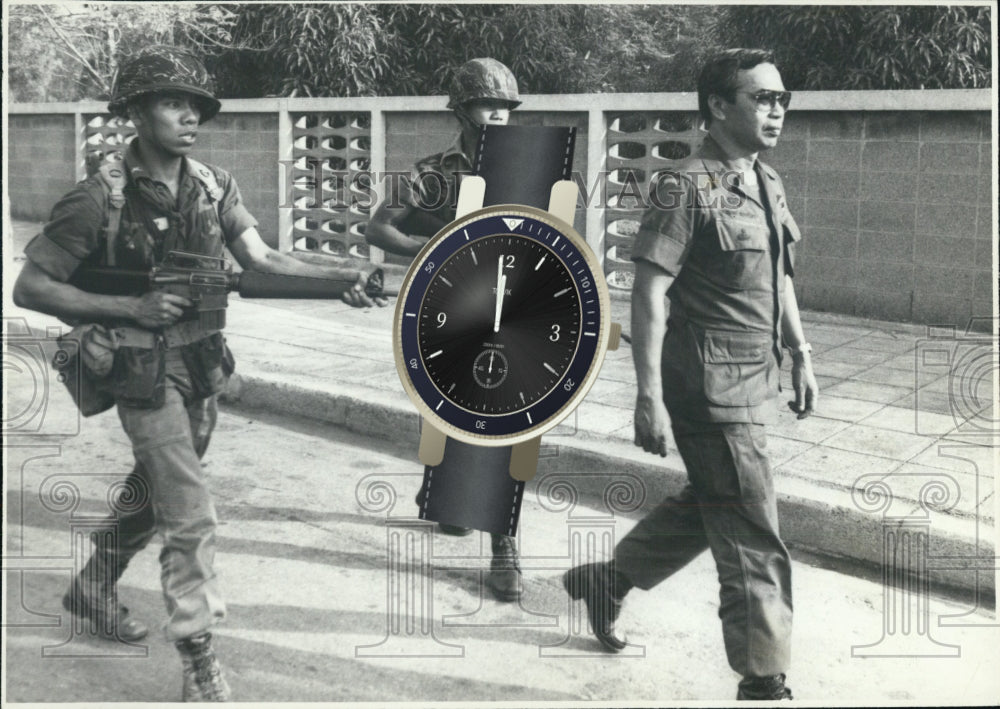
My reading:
11 h 59 min
